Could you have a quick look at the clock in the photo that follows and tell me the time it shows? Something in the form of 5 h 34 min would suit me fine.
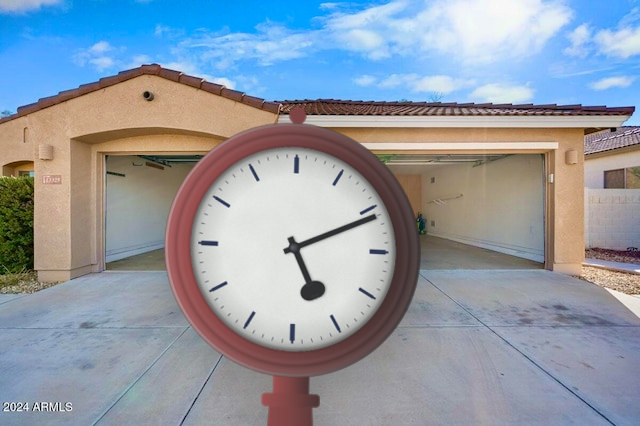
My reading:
5 h 11 min
